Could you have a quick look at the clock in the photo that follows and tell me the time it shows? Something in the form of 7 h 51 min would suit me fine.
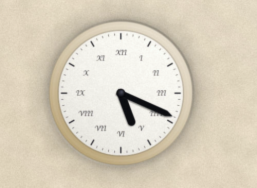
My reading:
5 h 19 min
